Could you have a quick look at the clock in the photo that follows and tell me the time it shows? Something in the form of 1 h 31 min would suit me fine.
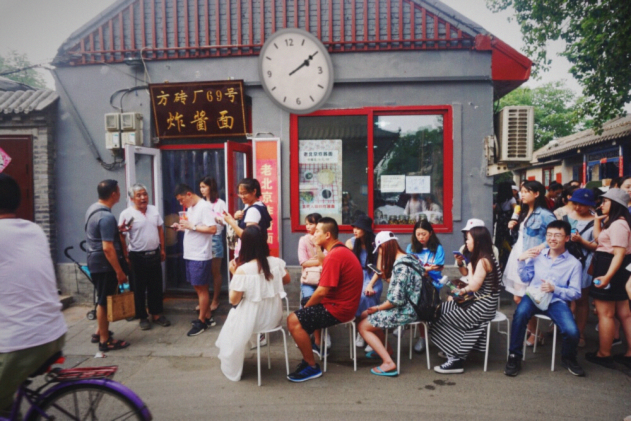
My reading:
2 h 10 min
